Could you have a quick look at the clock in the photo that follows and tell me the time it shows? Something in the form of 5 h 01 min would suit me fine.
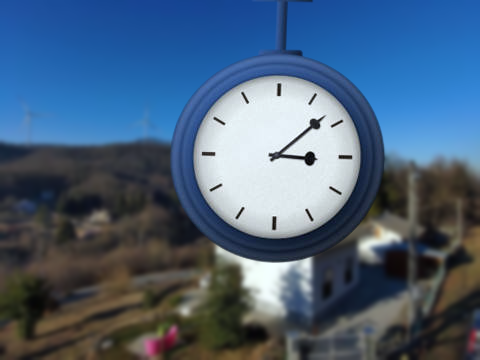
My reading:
3 h 08 min
